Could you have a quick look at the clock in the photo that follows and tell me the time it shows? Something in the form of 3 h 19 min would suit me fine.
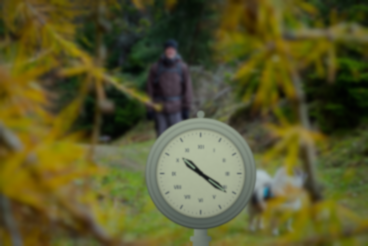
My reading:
10 h 21 min
